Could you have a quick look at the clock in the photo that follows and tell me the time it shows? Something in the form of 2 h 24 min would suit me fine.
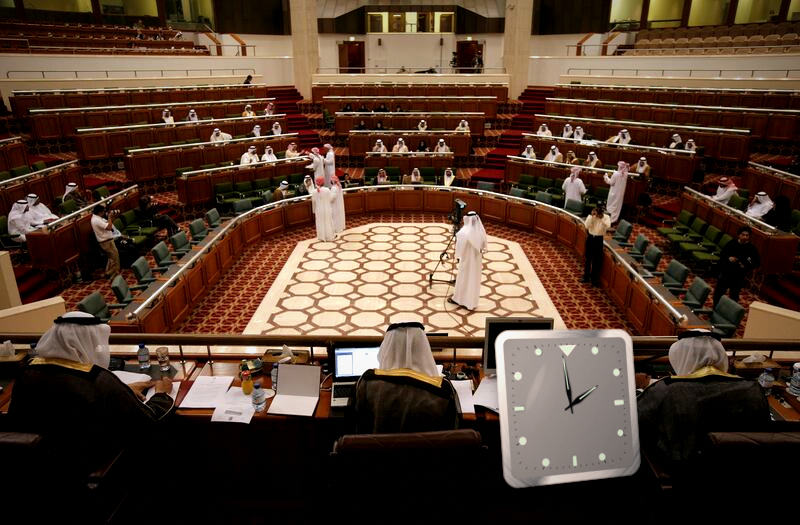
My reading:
1 h 59 min
